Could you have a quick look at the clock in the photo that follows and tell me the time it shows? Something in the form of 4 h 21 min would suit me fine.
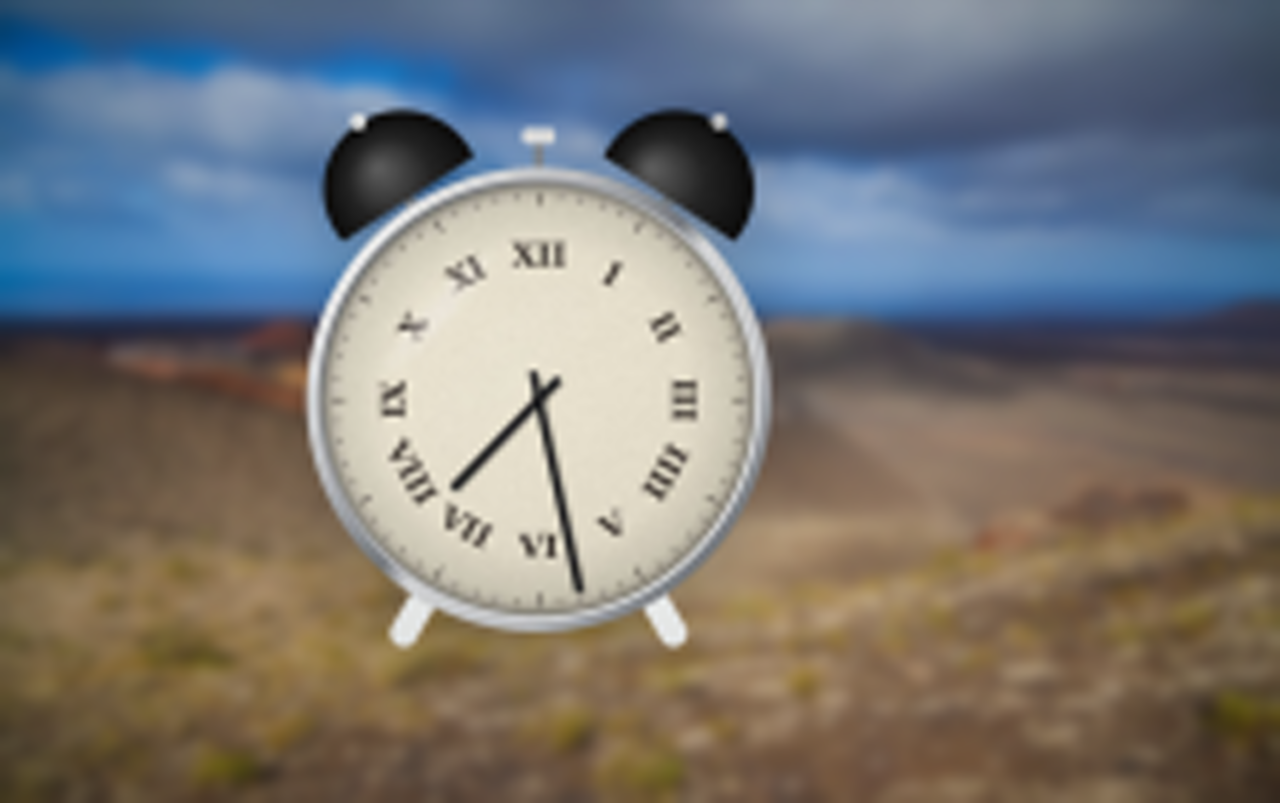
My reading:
7 h 28 min
